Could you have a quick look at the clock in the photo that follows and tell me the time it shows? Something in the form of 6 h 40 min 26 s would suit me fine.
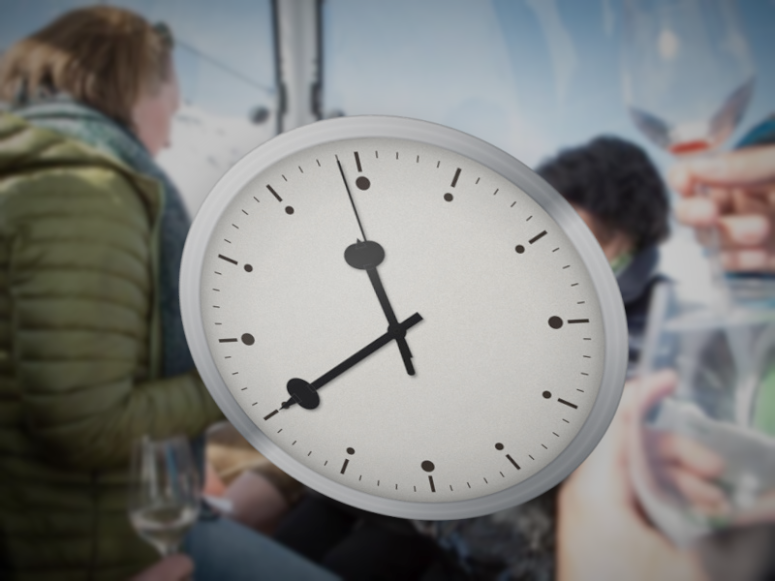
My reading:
11 h 39 min 59 s
